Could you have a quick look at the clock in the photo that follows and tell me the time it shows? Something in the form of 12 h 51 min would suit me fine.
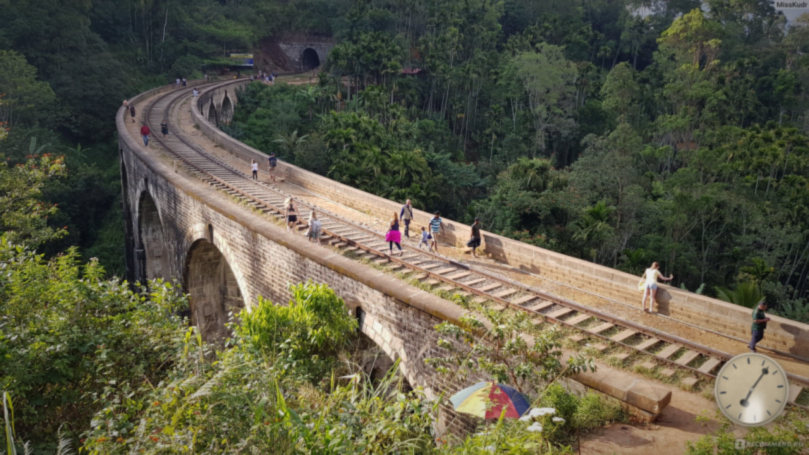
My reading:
7 h 07 min
